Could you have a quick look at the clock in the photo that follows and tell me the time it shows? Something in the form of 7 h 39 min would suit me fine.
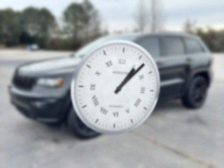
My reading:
1 h 07 min
